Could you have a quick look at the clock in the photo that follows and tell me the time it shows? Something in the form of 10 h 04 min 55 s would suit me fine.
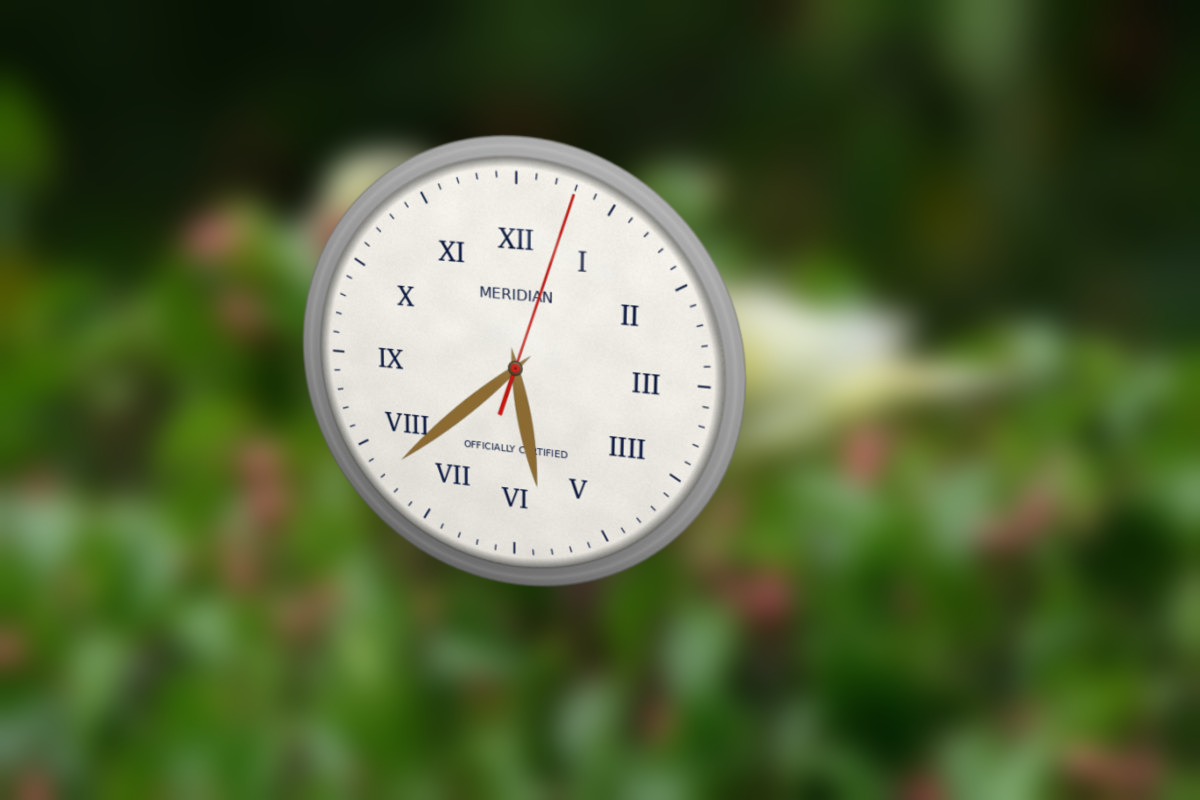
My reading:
5 h 38 min 03 s
